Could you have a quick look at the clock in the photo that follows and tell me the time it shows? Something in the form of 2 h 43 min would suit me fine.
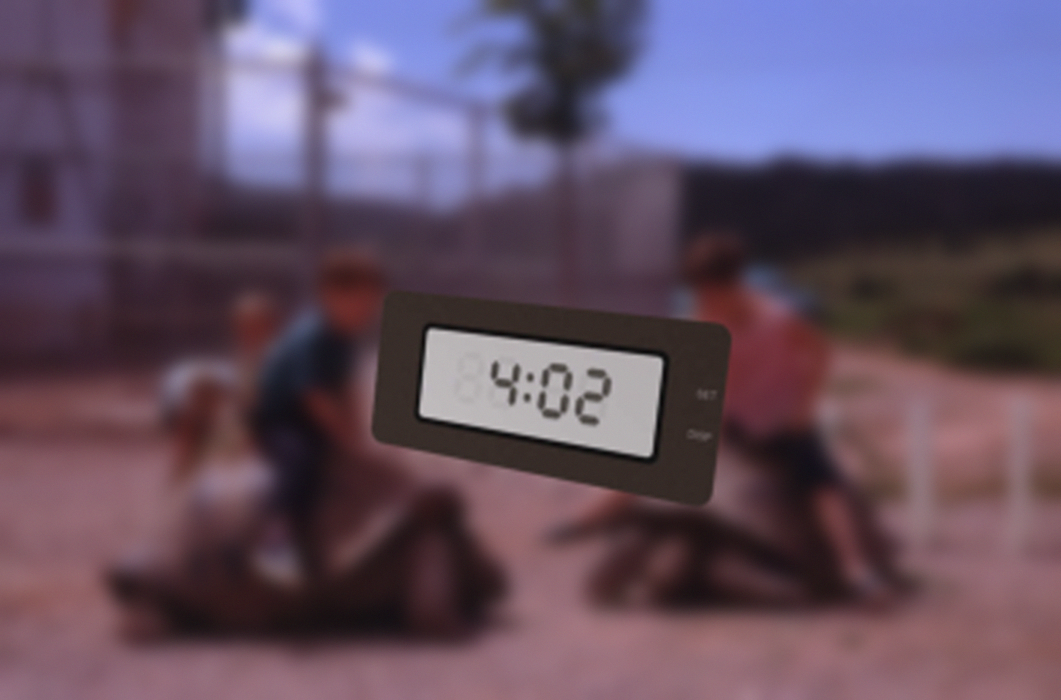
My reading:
4 h 02 min
